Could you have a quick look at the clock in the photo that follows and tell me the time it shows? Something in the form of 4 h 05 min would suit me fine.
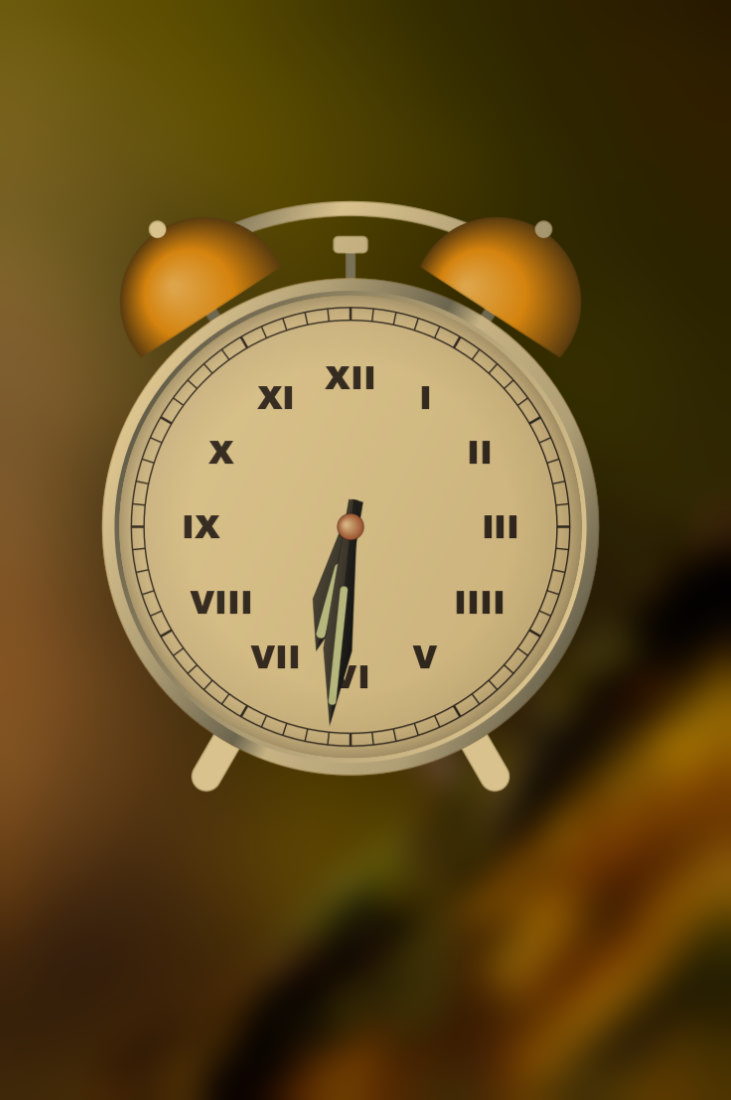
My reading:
6 h 31 min
